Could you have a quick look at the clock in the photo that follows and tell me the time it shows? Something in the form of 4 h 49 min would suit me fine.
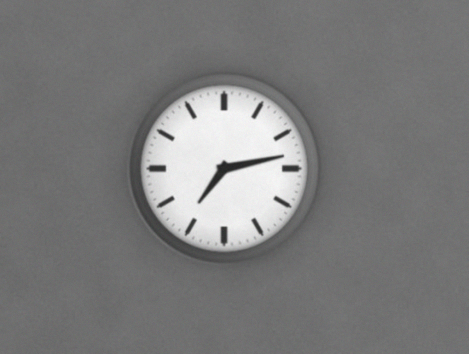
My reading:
7 h 13 min
